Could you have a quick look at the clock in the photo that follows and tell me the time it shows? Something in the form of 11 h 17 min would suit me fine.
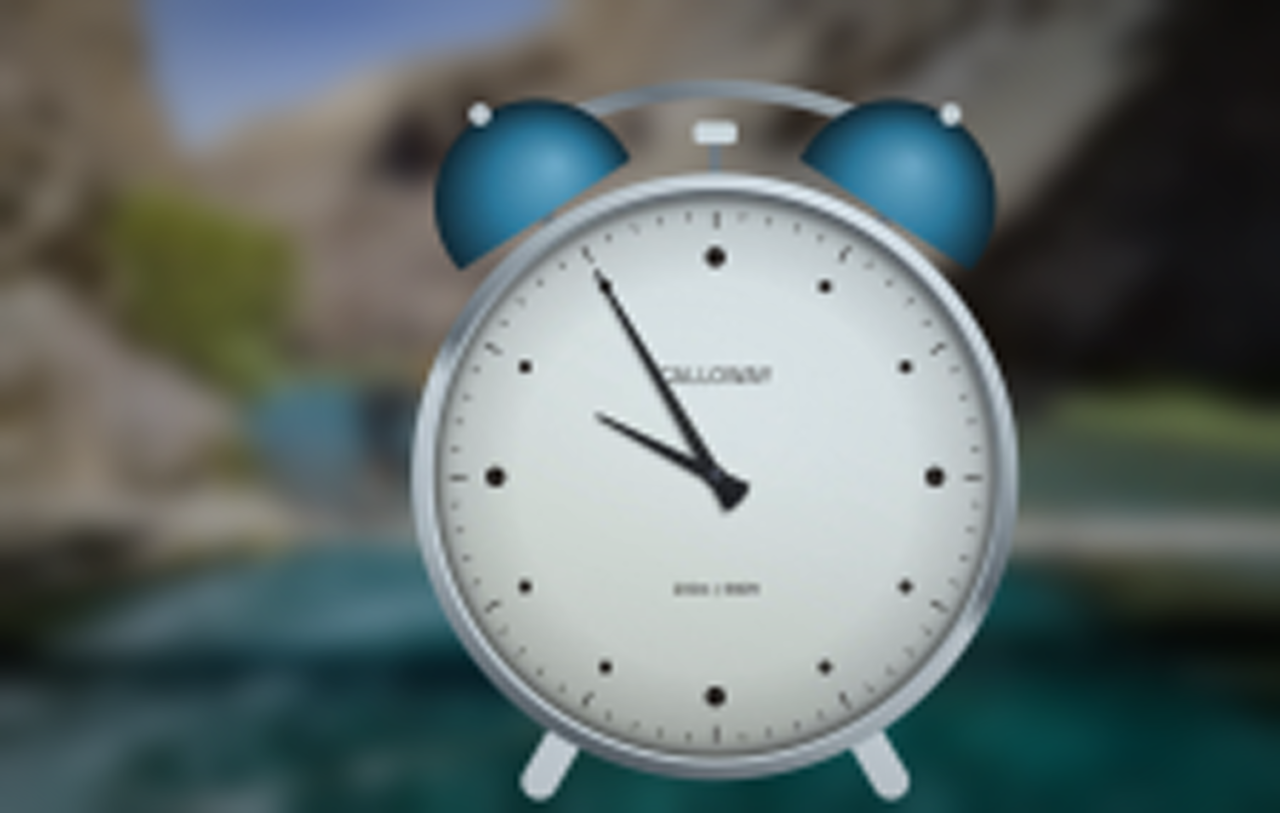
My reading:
9 h 55 min
